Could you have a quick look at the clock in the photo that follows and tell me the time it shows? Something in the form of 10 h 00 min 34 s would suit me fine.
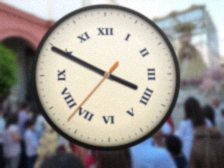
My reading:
3 h 49 min 37 s
